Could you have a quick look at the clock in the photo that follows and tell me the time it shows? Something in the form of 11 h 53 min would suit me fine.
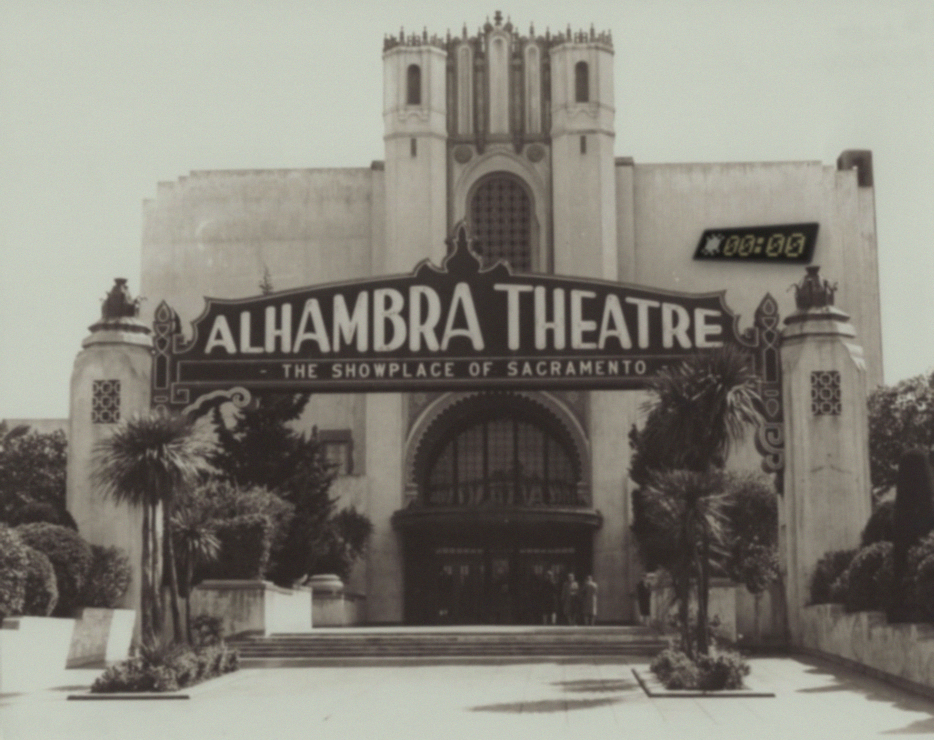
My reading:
0 h 00 min
